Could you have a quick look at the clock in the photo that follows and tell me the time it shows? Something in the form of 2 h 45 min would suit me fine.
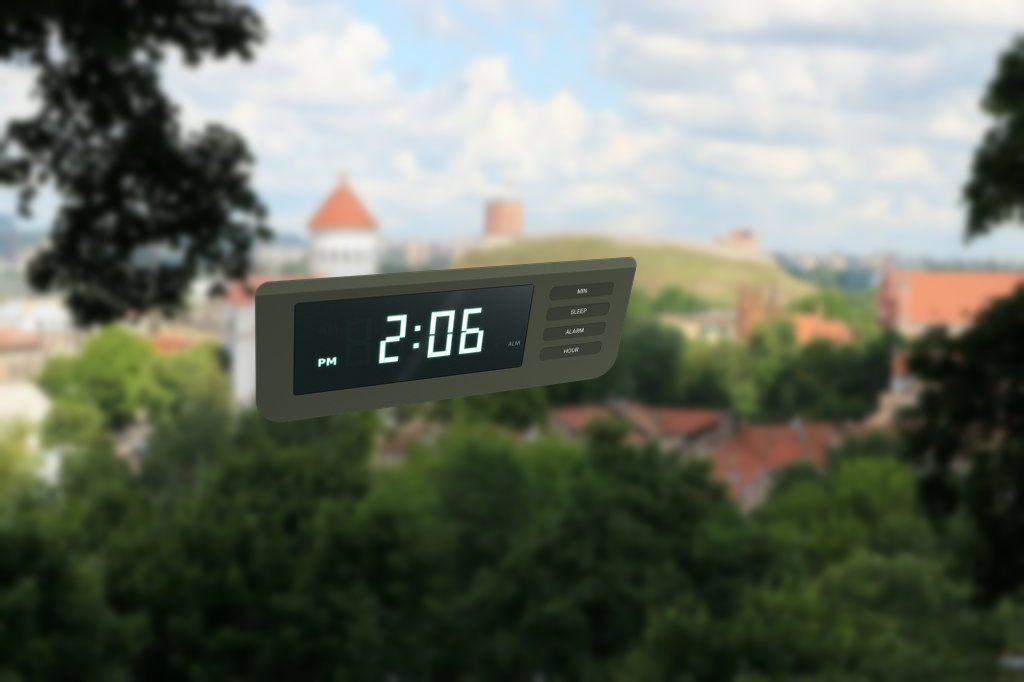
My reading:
2 h 06 min
